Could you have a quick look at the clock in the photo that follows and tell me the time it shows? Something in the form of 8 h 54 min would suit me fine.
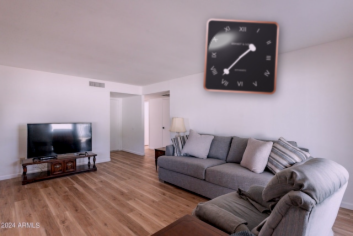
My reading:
1 h 37 min
